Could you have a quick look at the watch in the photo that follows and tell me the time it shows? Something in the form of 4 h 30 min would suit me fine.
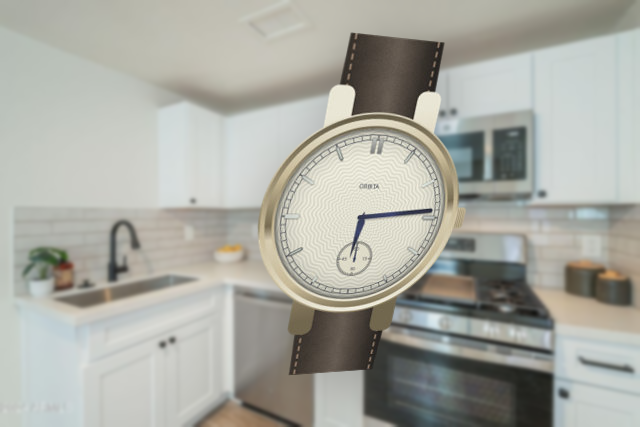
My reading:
6 h 14 min
